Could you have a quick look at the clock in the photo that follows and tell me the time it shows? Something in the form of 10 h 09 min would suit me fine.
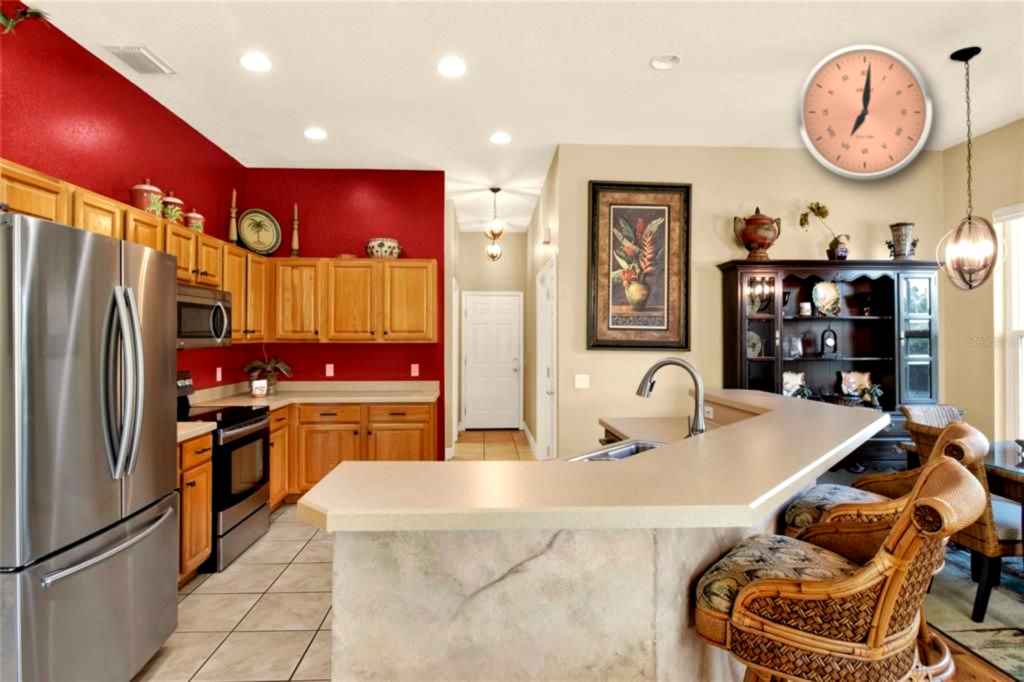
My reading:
7 h 01 min
